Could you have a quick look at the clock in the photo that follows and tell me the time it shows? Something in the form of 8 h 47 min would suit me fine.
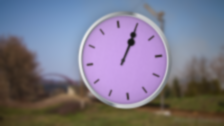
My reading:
1 h 05 min
